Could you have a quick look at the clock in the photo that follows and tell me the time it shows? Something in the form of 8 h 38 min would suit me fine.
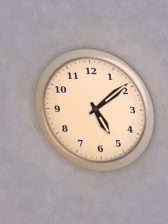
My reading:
5 h 09 min
